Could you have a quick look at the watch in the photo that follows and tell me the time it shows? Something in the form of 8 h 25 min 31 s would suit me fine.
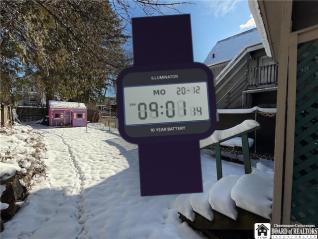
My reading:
9 h 01 min 14 s
